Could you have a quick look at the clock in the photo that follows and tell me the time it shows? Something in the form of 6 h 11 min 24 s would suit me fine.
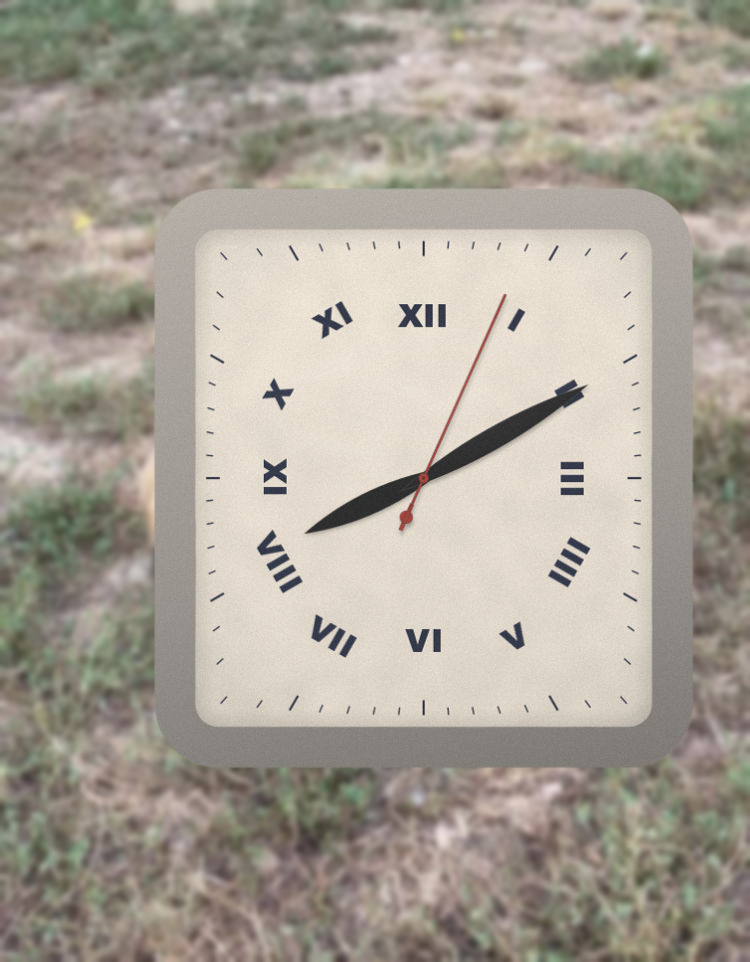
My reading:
8 h 10 min 04 s
